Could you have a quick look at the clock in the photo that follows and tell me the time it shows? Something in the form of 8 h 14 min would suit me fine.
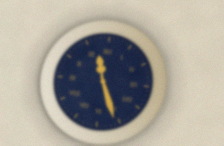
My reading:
11 h 26 min
